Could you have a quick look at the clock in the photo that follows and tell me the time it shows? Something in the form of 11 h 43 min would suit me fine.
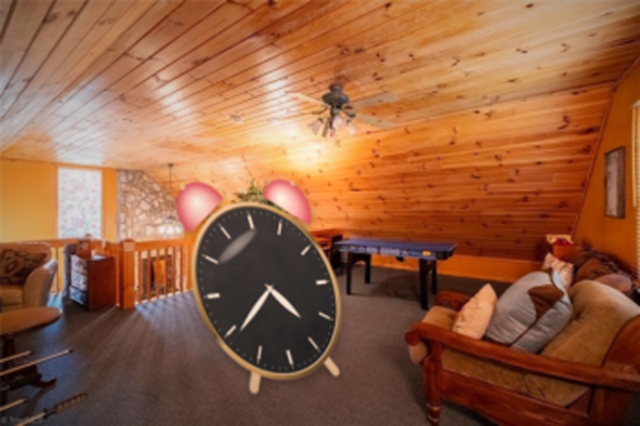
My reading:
4 h 39 min
